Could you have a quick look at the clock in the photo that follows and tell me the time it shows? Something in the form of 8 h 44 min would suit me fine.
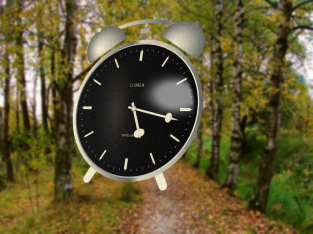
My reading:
5 h 17 min
